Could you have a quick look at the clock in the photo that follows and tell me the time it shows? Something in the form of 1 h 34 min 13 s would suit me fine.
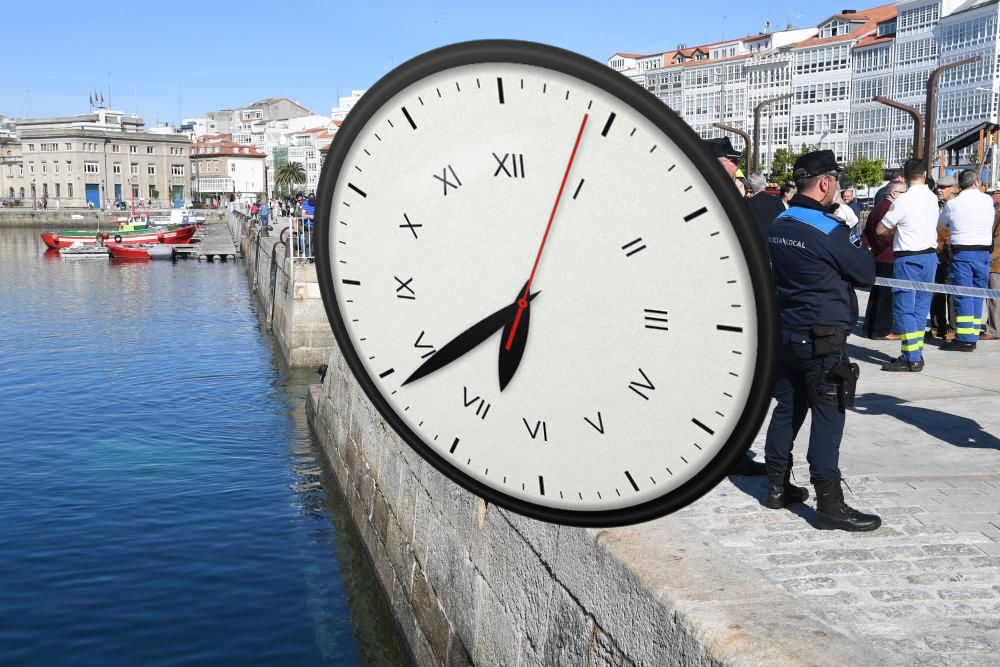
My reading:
6 h 39 min 04 s
